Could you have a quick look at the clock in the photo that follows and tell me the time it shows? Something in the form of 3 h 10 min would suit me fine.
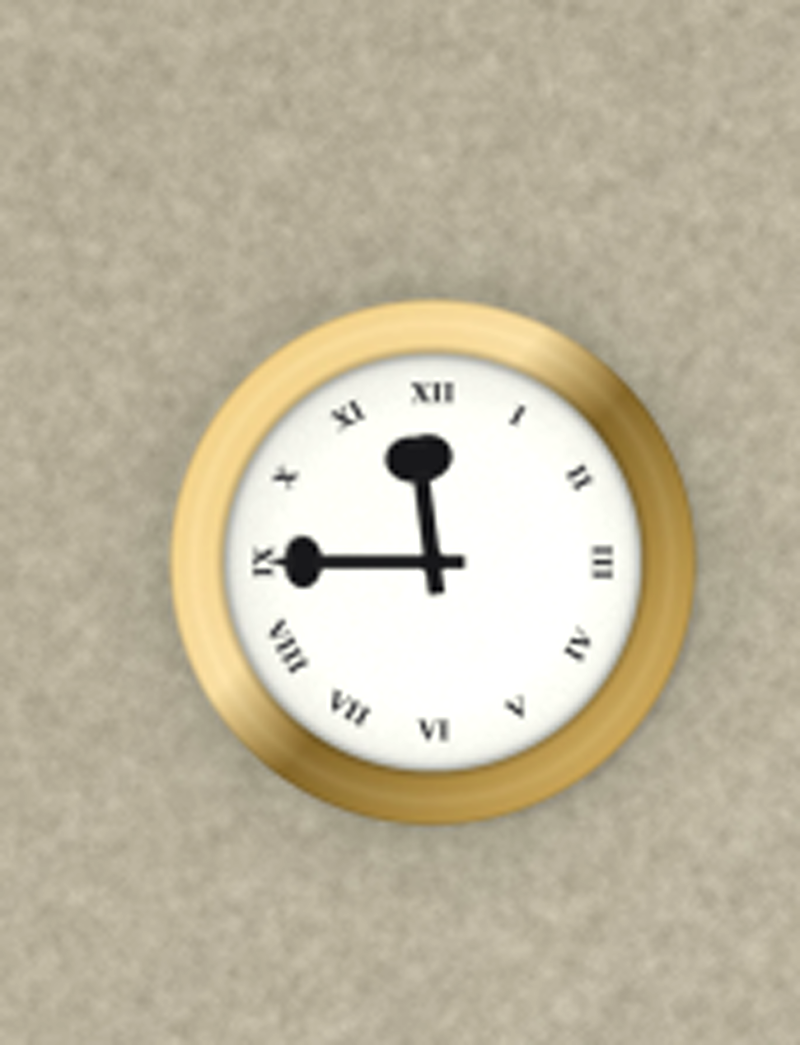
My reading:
11 h 45 min
